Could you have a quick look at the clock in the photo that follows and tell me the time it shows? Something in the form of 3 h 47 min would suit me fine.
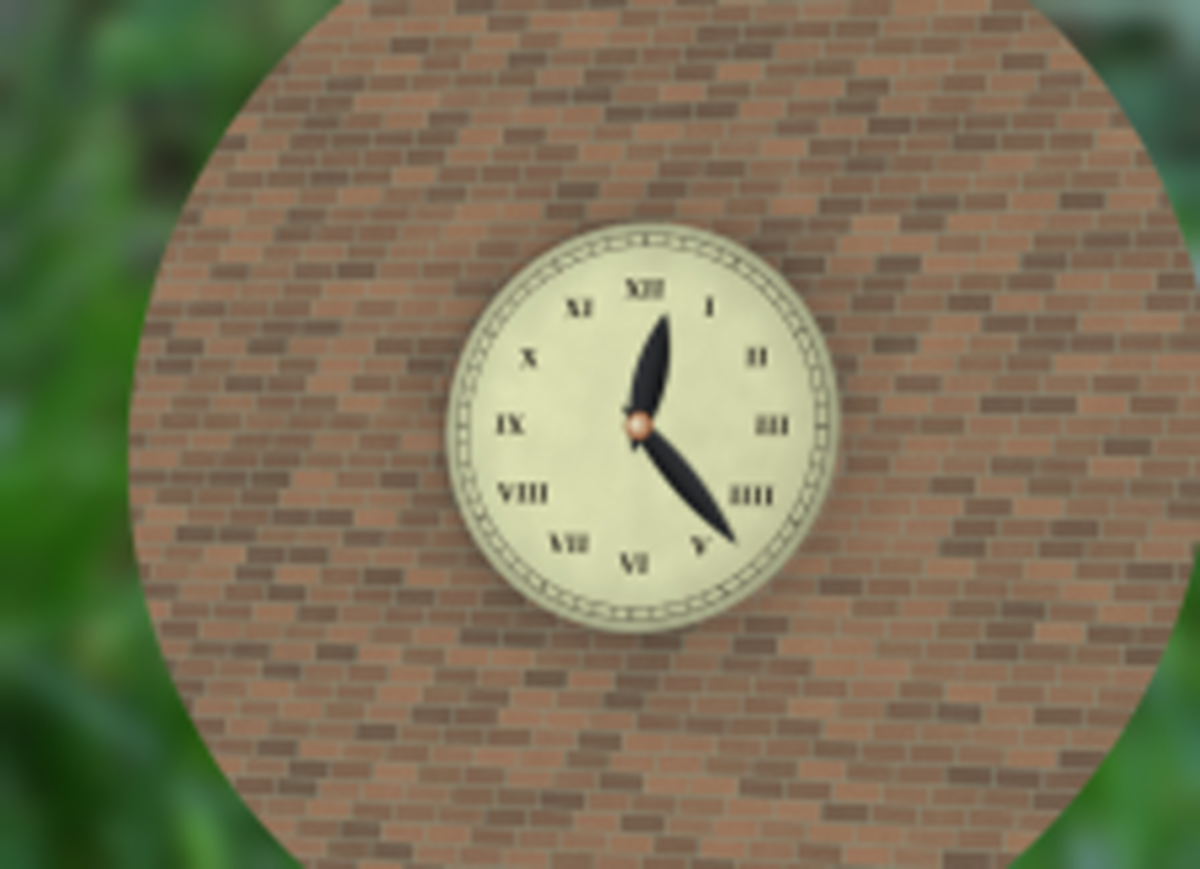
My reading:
12 h 23 min
